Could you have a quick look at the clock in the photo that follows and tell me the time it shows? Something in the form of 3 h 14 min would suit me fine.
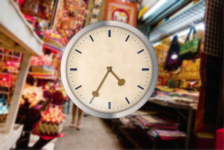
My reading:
4 h 35 min
